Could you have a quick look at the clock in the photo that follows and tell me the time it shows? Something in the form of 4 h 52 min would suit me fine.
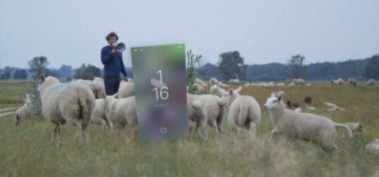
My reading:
1 h 16 min
